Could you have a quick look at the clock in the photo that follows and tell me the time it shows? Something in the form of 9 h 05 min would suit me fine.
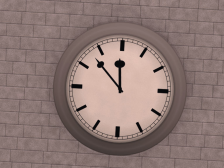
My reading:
11 h 53 min
